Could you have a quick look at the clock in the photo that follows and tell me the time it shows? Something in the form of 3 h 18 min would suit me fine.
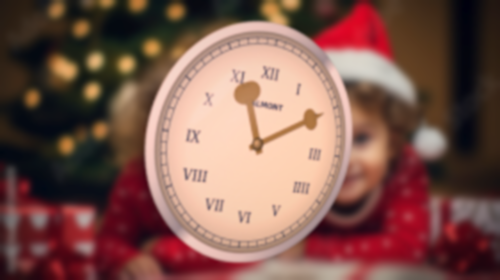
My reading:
11 h 10 min
